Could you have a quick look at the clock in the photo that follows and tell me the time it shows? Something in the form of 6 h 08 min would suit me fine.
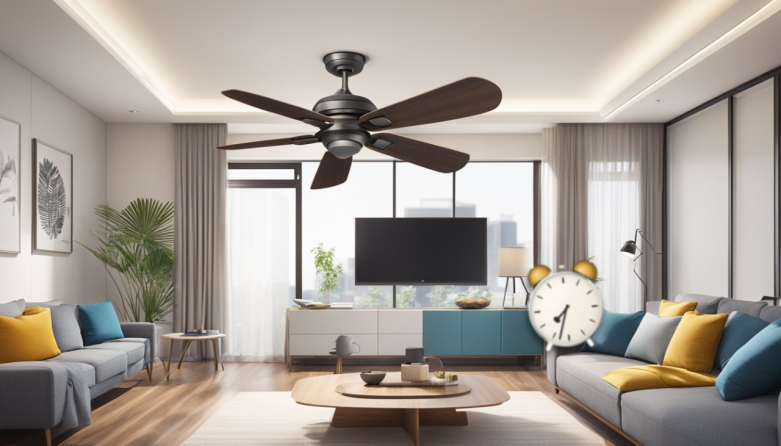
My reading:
7 h 33 min
